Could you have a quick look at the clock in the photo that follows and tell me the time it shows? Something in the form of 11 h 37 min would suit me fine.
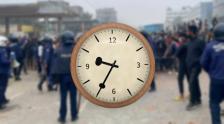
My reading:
9 h 35 min
